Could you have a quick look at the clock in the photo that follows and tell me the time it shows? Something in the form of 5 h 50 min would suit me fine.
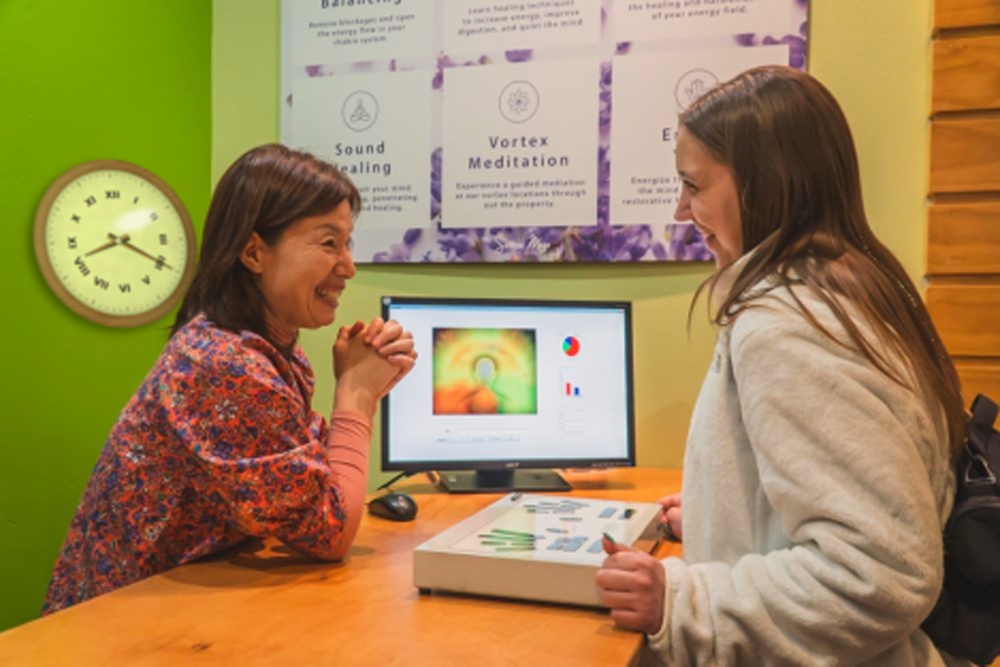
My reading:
8 h 20 min
